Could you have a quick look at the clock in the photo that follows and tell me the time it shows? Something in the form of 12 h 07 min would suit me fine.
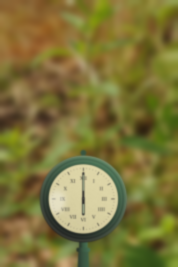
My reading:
6 h 00 min
